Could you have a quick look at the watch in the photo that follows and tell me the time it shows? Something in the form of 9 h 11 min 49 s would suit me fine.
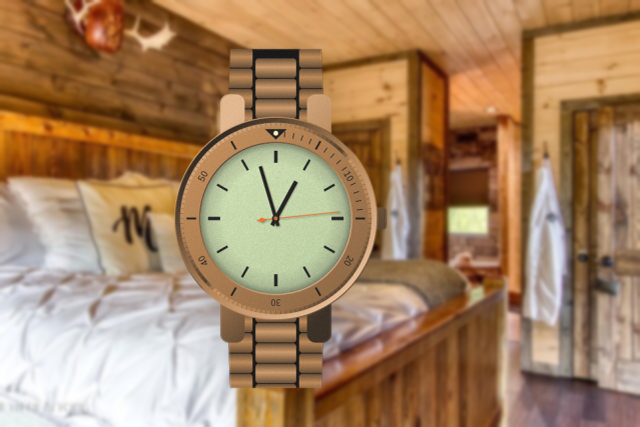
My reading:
12 h 57 min 14 s
